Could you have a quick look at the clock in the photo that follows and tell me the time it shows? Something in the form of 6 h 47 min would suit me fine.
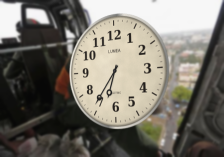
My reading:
6 h 36 min
